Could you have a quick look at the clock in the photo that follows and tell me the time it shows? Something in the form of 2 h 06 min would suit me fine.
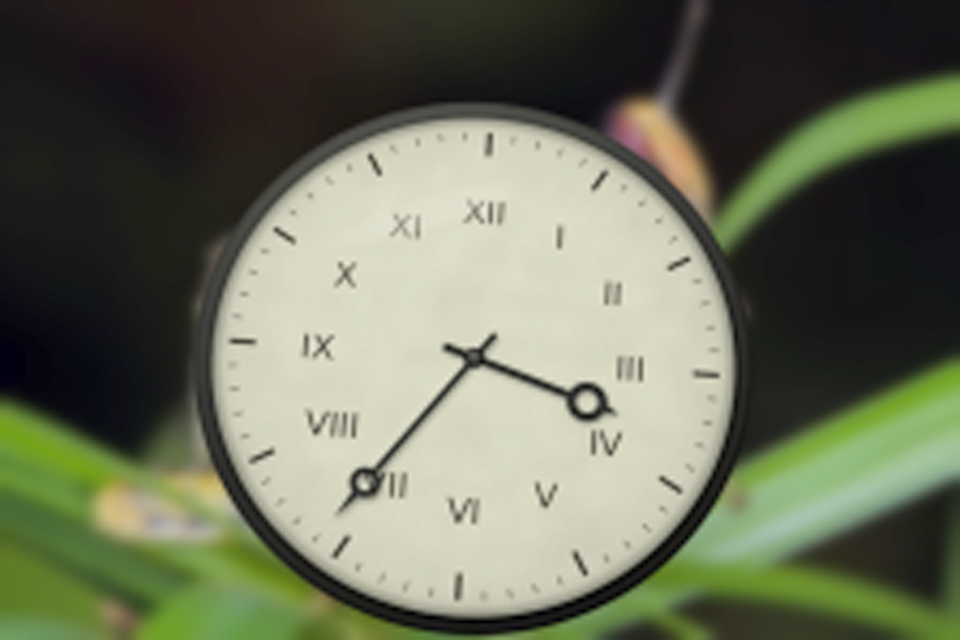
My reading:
3 h 36 min
